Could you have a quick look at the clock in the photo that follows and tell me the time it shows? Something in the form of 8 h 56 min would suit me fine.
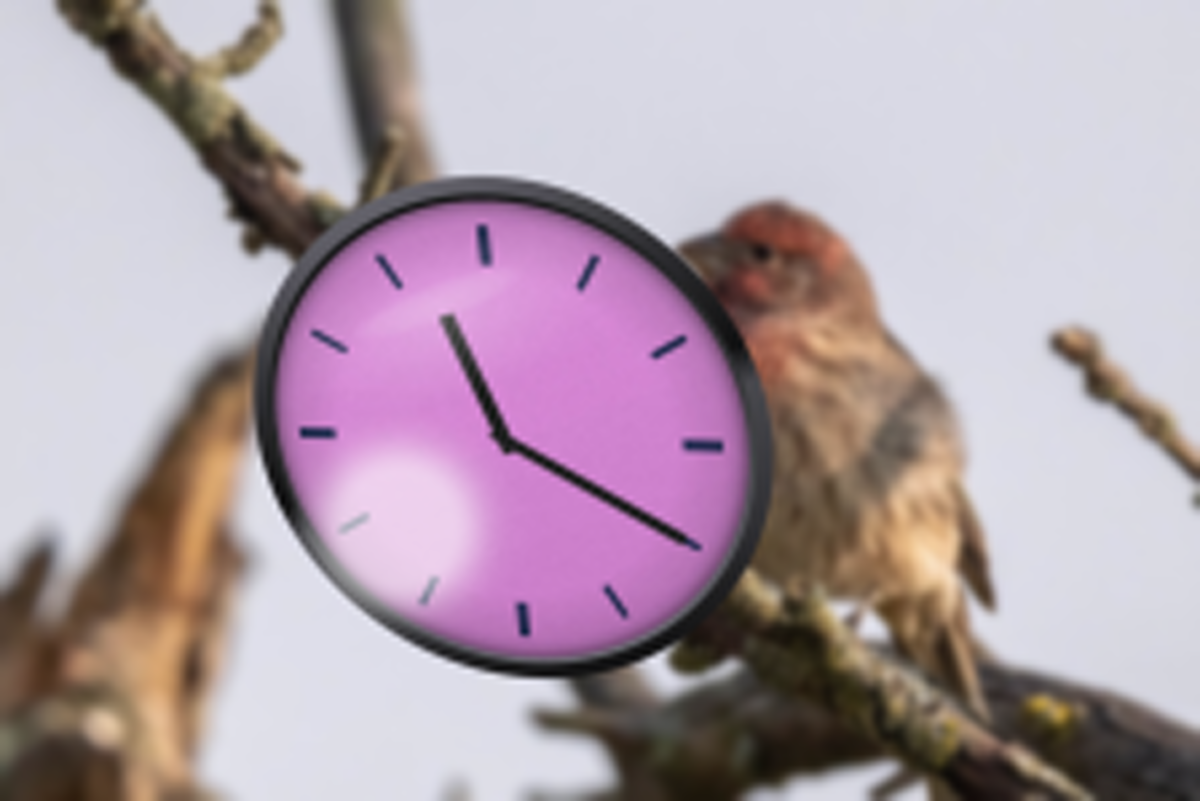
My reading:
11 h 20 min
